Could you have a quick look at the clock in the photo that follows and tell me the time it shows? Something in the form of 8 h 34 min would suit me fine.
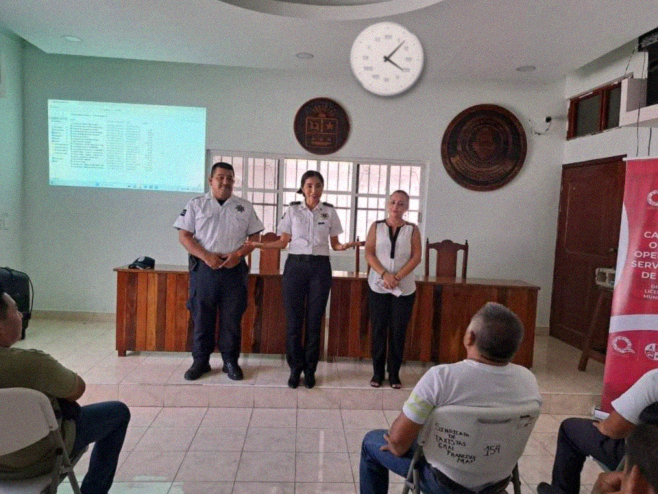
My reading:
4 h 07 min
